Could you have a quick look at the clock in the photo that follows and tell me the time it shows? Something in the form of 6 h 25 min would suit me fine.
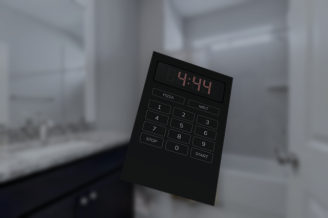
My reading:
4 h 44 min
